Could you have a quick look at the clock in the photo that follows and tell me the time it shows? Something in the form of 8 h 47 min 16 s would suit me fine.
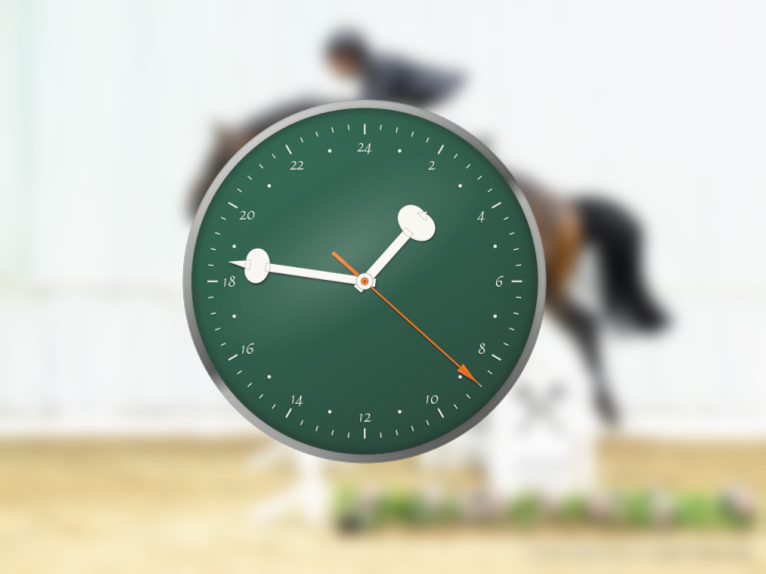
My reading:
2 h 46 min 22 s
